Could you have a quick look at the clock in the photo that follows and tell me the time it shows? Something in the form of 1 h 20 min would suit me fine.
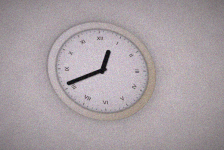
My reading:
12 h 41 min
